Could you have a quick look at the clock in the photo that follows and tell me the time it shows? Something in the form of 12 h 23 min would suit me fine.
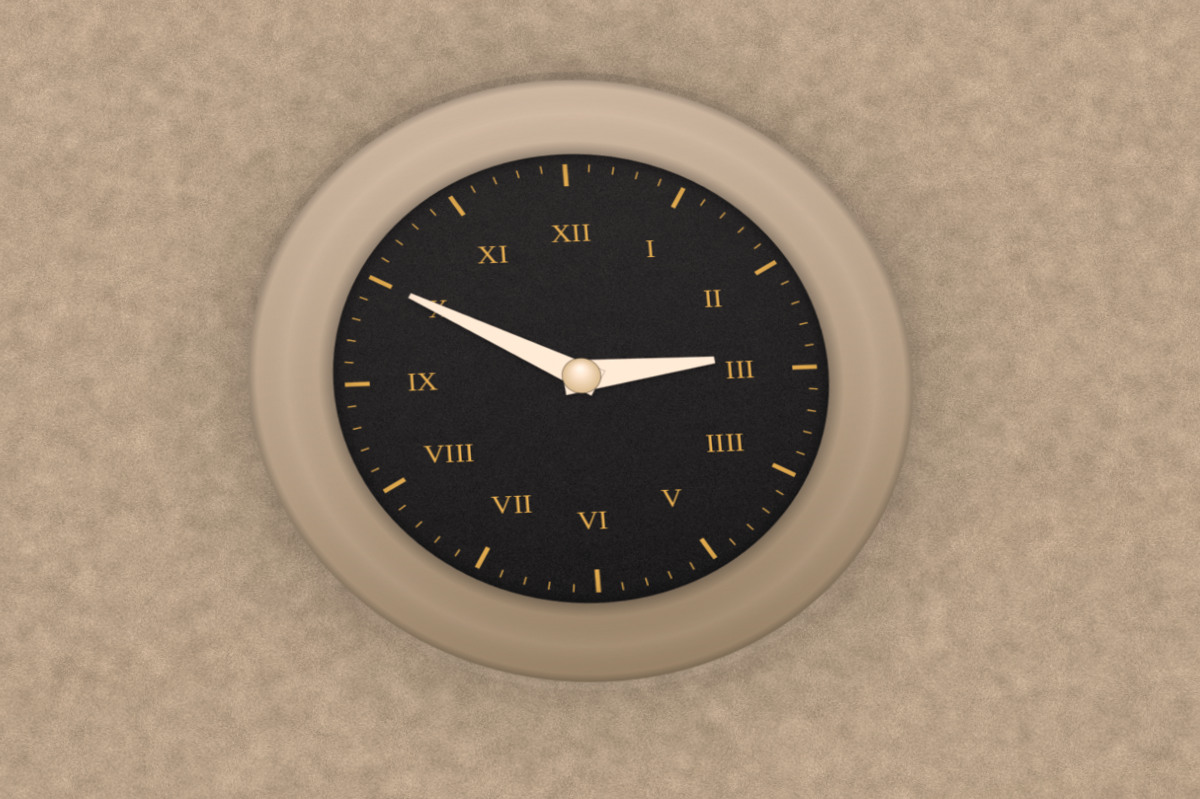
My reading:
2 h 50 min
